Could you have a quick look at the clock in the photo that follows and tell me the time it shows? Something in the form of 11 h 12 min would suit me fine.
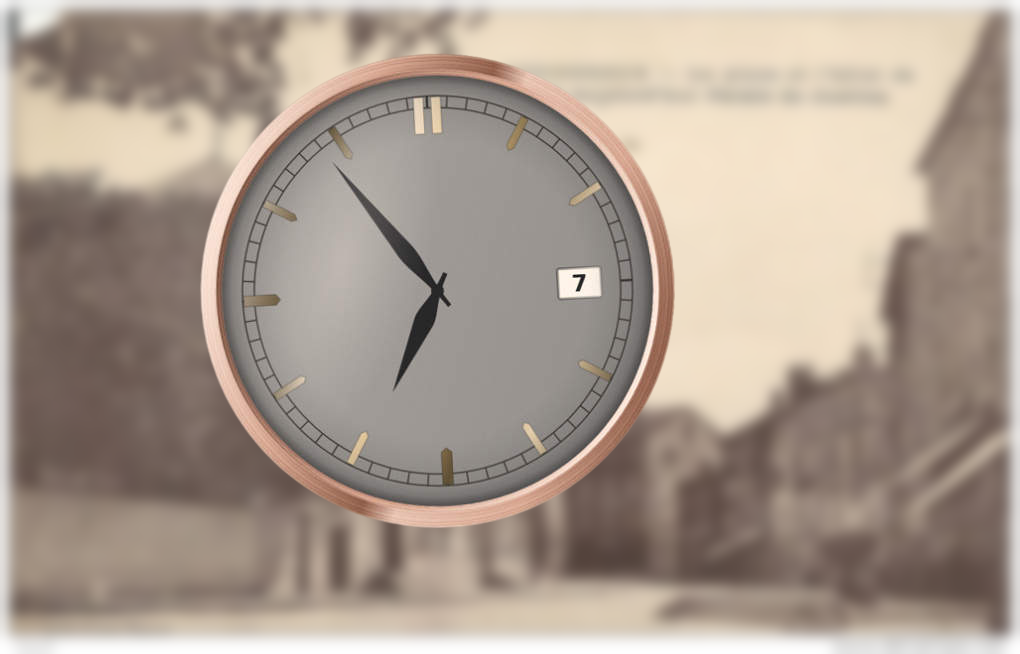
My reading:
6 h 54 min
